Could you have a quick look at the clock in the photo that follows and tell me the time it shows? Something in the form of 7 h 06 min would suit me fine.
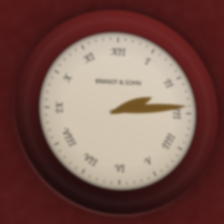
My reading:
2 h 14 min
